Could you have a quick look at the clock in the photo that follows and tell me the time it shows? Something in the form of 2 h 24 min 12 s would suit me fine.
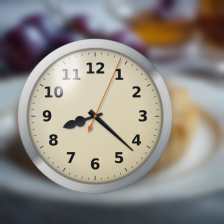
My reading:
8 h 22 min 04 s
